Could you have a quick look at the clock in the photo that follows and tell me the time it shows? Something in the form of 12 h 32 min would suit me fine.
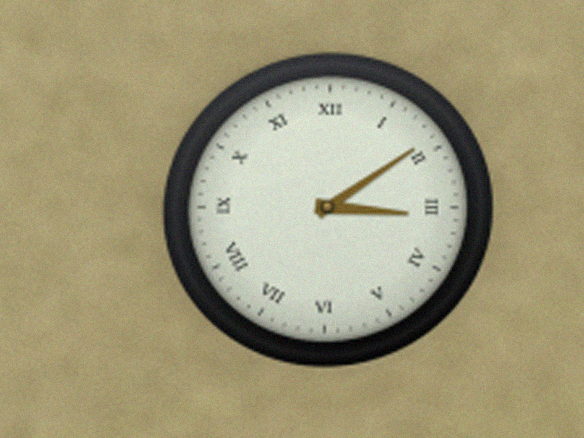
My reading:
3 h 09 min
